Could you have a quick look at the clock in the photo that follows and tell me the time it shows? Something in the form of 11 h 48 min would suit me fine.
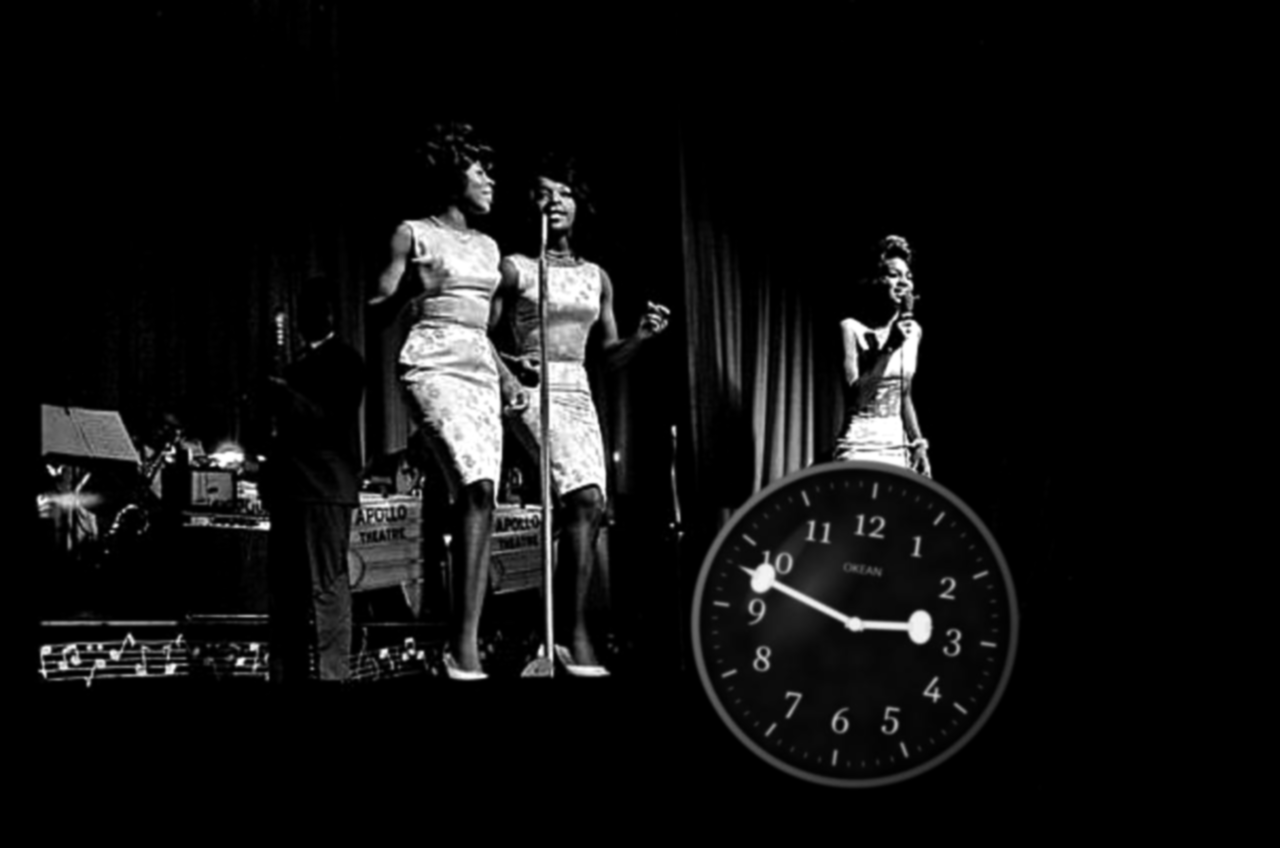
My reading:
2 h 48 min
